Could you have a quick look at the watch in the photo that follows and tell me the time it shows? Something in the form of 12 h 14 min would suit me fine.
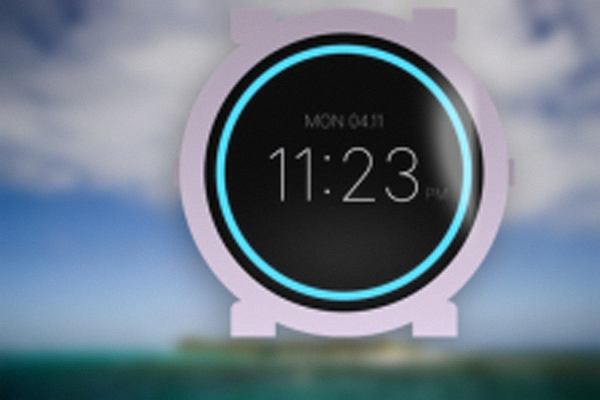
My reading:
11 h 23 min
